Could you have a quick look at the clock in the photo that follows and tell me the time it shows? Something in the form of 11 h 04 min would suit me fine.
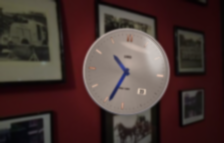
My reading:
10 h 34 min
